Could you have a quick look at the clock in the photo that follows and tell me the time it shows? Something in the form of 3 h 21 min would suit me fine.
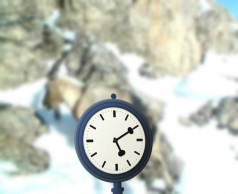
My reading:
5 h 10 min
